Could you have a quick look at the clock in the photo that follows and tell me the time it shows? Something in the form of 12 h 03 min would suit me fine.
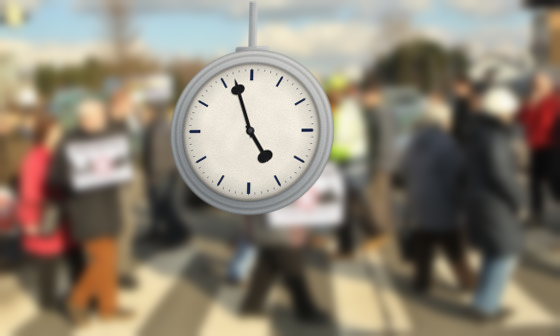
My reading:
4 h 57 min
